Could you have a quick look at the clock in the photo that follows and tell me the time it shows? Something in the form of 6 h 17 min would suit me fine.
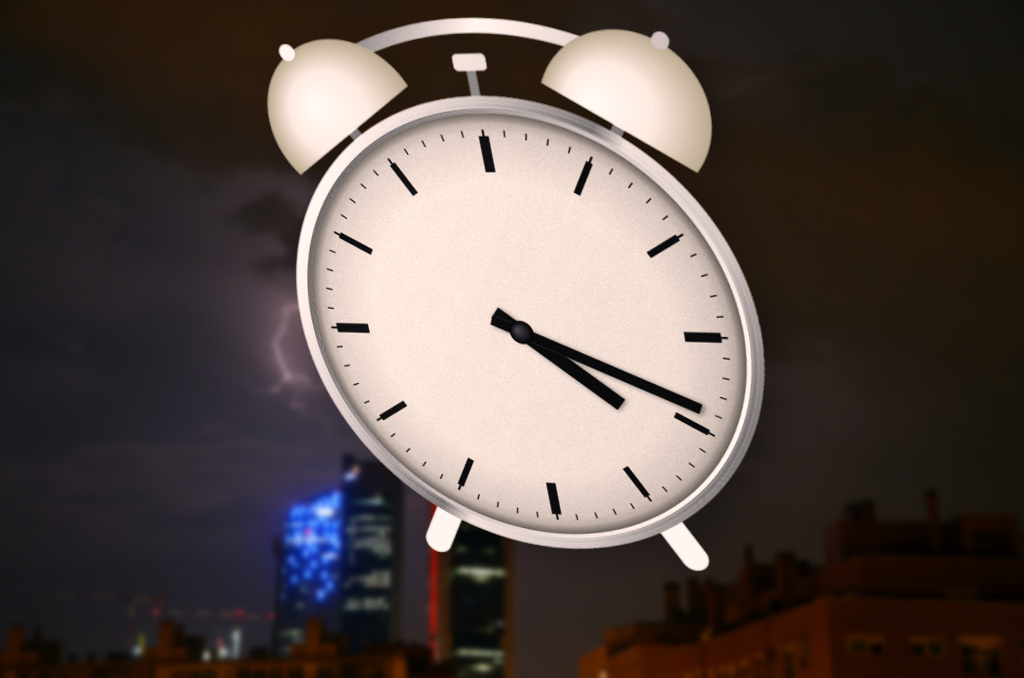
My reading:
4 h 19 min
